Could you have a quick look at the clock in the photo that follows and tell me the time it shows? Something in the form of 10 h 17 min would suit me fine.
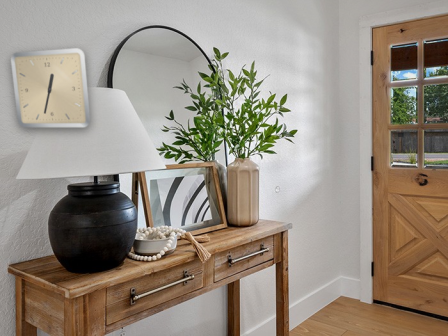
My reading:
12 h 33 min
